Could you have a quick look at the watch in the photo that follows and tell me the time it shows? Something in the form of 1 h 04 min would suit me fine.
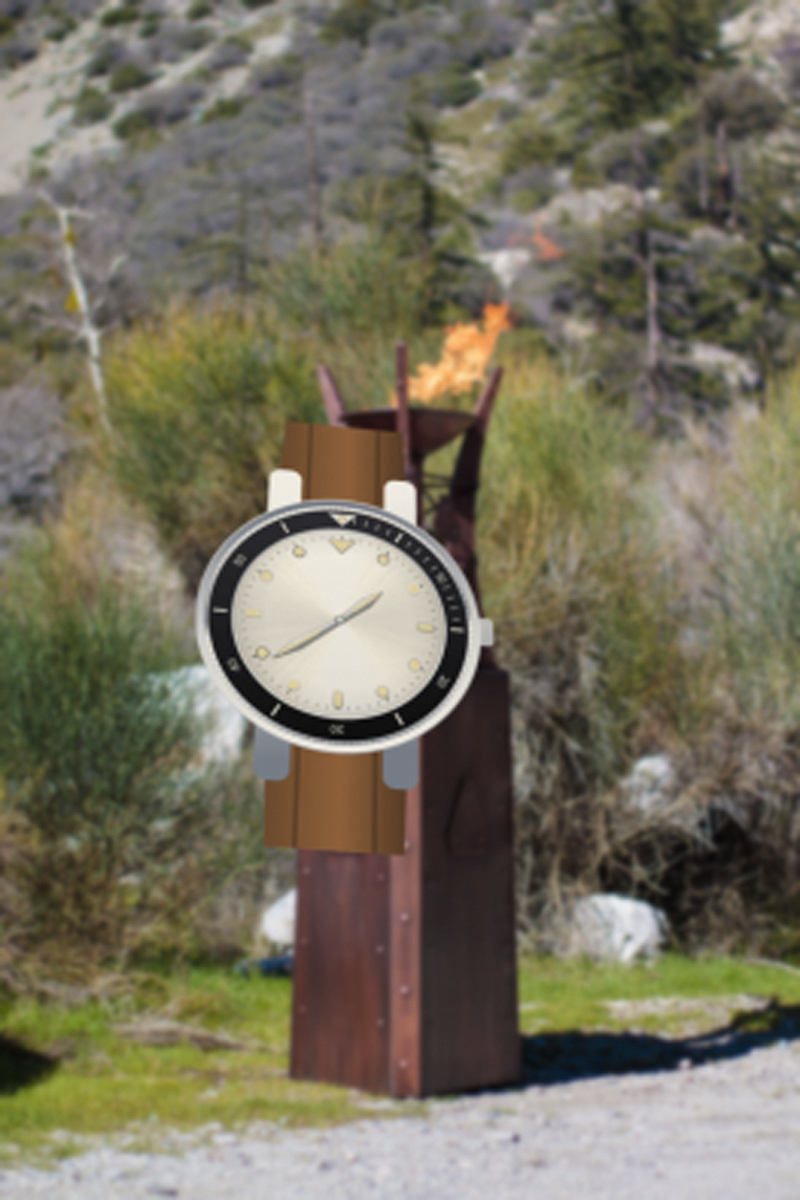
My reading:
1 h 39 min
